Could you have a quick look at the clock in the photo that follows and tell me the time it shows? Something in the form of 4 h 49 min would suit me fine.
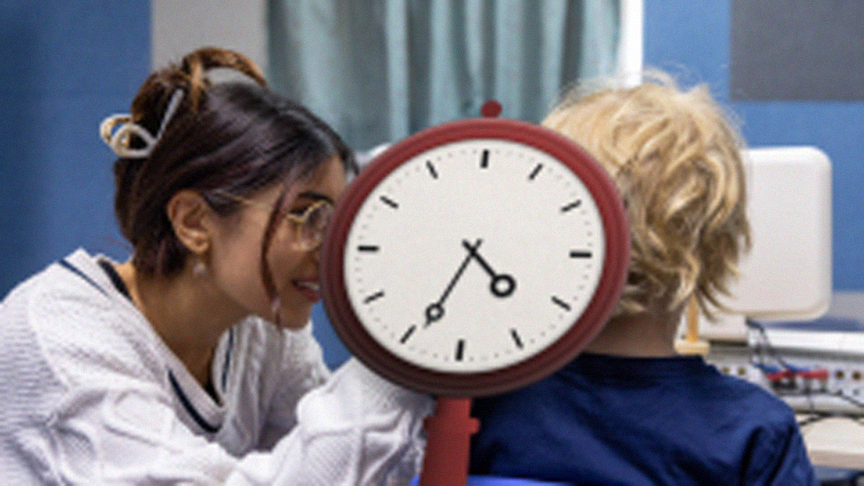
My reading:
4 h 34 min
